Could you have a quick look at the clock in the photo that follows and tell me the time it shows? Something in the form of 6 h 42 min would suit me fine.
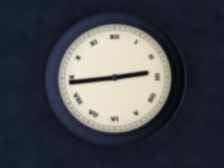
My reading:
2 h 44 min
